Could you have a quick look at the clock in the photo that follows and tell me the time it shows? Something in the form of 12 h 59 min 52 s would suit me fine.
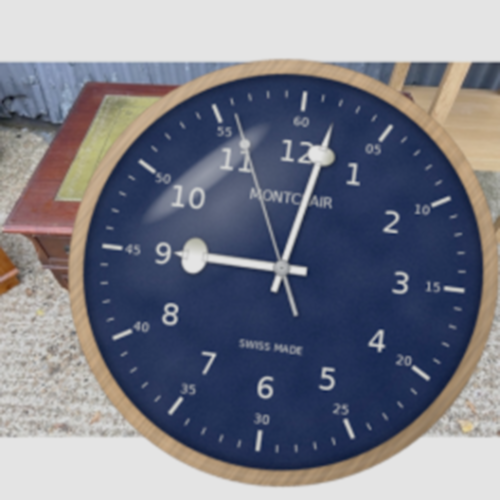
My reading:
9 h 01 min 56 s
